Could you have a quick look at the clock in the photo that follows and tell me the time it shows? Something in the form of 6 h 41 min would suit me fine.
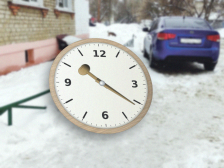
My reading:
10 h 21 min
